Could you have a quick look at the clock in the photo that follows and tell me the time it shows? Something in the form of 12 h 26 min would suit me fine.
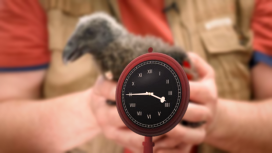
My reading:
3 h 45 min
